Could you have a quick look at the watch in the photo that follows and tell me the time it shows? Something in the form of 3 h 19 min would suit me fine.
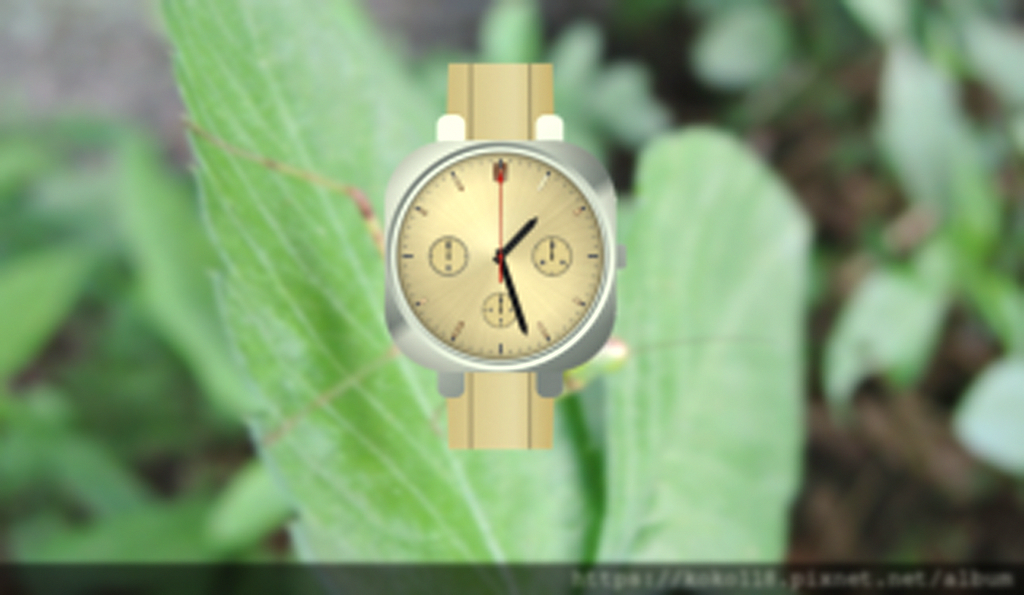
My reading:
1 h 27 min
